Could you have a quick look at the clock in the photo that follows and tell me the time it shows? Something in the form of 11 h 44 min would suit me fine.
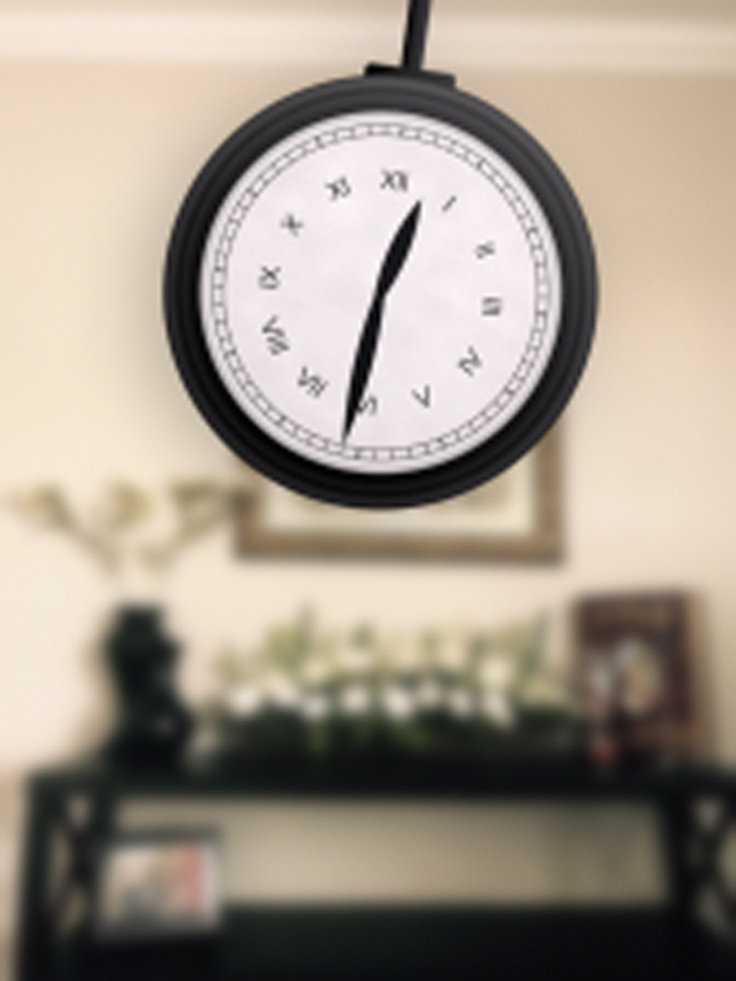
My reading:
12 h 31 min
